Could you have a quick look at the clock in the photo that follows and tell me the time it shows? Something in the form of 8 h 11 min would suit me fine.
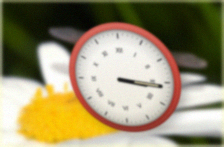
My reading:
3 h 16 min
